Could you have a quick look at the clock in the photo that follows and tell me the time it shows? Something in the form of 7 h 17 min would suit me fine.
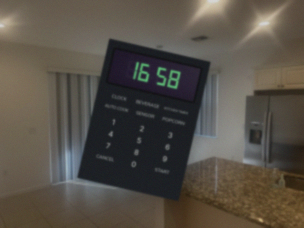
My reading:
16 h 58 min
